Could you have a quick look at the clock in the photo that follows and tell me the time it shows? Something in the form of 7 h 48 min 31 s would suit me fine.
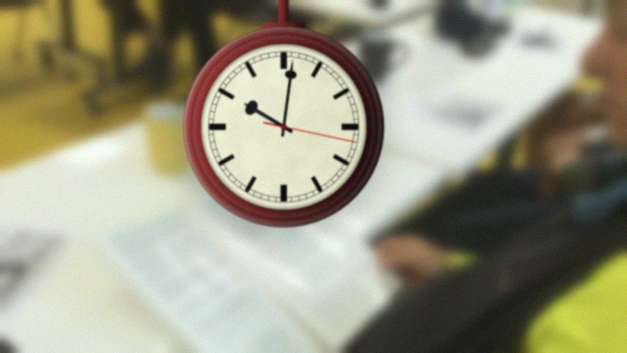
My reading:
10 h 01 min 17 s
